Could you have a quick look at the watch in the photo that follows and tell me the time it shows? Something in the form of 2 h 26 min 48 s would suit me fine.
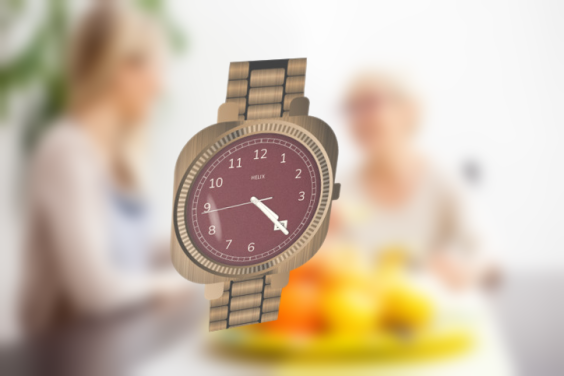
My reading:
4 h 22 min 44 s
